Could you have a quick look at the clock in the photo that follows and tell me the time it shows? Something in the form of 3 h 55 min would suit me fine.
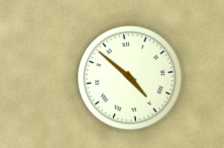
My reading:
4 h 53 min
